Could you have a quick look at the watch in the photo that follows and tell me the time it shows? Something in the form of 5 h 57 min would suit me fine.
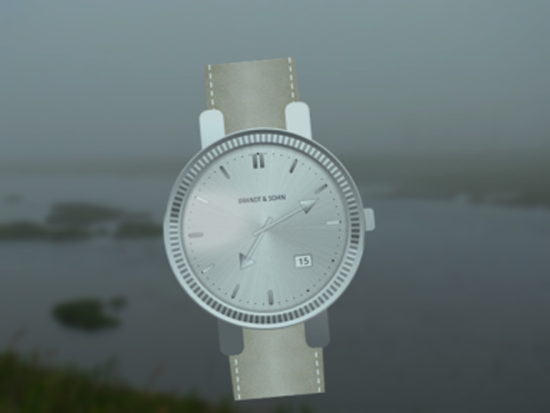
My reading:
7 h 11 min
